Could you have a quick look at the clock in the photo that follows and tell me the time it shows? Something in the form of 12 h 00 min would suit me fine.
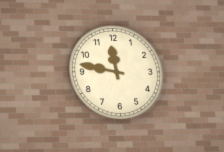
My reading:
11 h 47 min
